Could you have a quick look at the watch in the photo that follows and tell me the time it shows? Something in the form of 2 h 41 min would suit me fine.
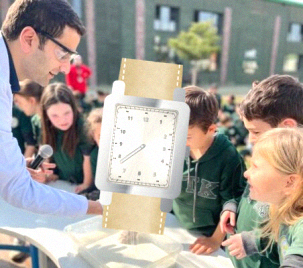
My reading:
7 h 38 min
